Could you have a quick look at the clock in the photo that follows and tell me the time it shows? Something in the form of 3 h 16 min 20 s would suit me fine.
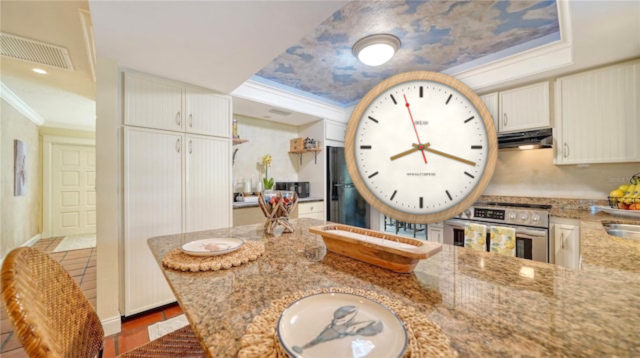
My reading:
8 h 17 min 57 s
